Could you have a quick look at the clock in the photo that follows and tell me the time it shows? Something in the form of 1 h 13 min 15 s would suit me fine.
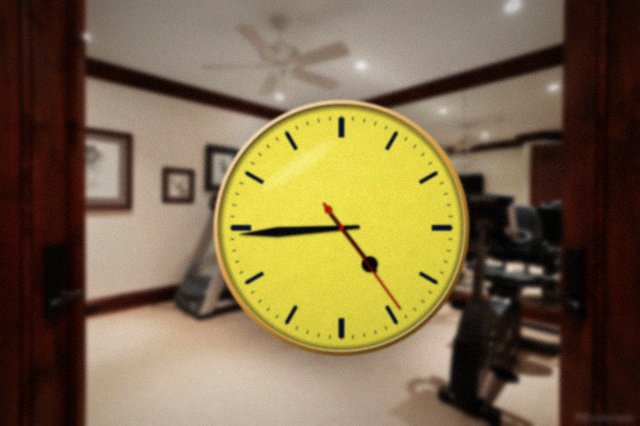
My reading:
4 h 44 min 24 s
